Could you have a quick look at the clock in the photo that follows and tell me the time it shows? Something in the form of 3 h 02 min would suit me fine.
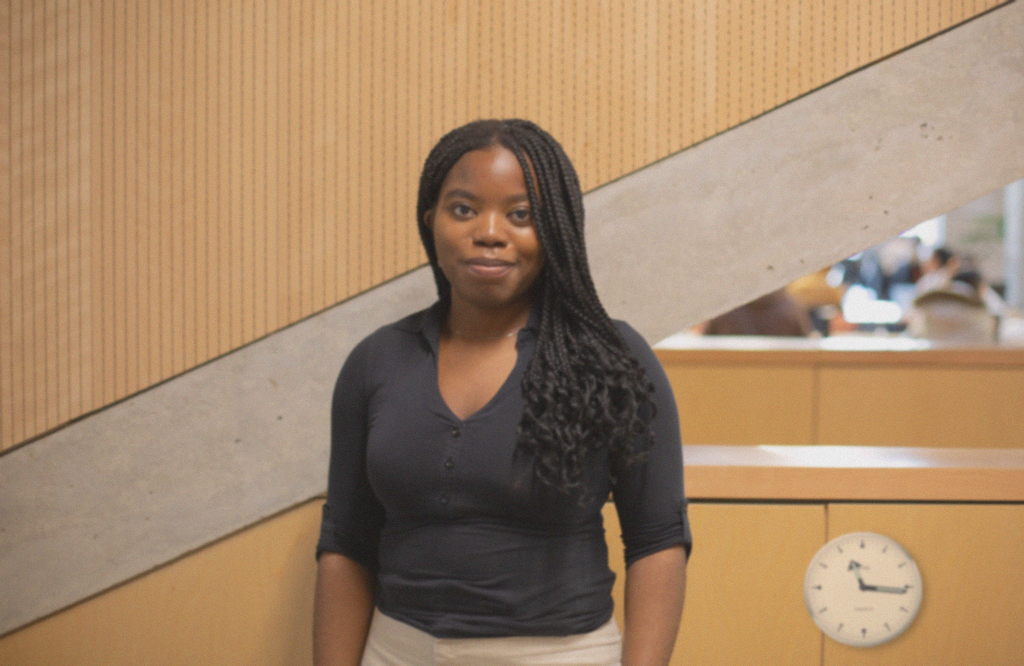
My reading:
11 h 16 min
